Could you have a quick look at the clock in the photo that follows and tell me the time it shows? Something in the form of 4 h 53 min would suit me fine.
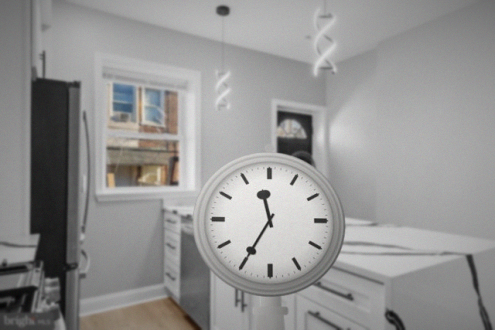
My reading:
11 h 35 min
